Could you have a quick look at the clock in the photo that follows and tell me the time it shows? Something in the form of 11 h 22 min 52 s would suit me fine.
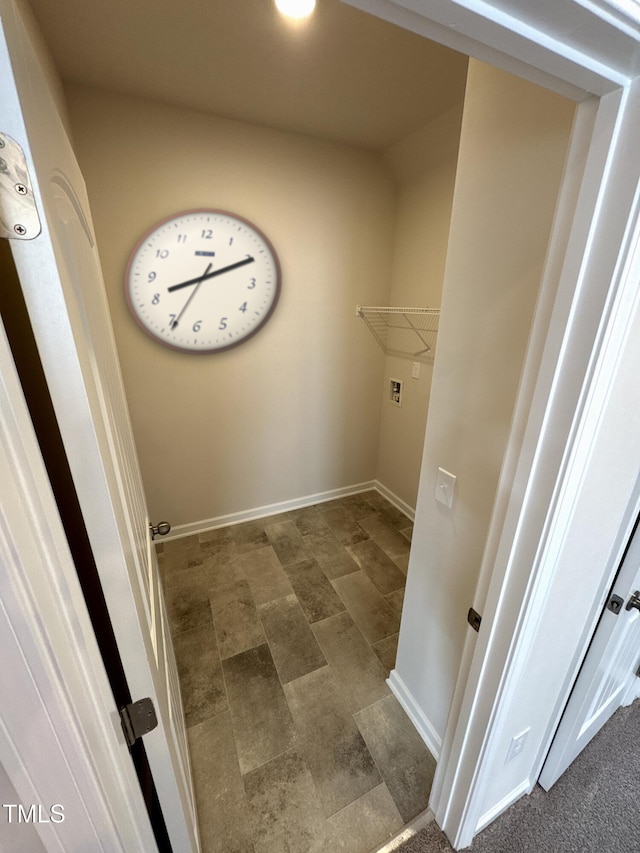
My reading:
8 h 10 min 34 s
